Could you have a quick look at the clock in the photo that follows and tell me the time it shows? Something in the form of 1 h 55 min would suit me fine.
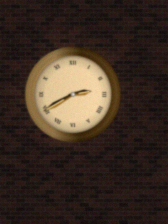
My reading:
2 h 40 min
